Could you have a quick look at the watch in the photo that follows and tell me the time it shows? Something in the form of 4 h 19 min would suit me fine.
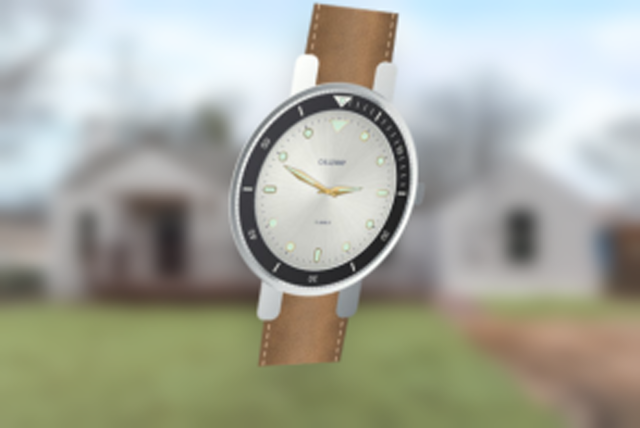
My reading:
2 h 49 min
